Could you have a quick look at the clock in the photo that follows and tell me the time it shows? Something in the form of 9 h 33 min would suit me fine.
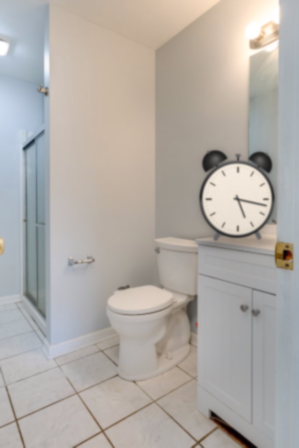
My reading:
5 h 17 min
